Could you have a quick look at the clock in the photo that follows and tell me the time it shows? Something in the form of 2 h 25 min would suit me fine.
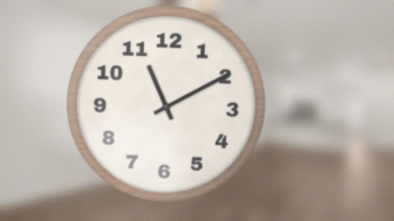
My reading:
11 h 10 min
